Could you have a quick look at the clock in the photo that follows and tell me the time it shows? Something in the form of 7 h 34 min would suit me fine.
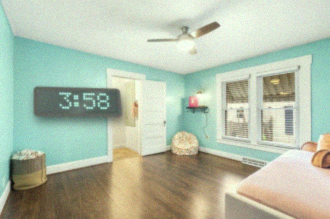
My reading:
3 h 58 min
